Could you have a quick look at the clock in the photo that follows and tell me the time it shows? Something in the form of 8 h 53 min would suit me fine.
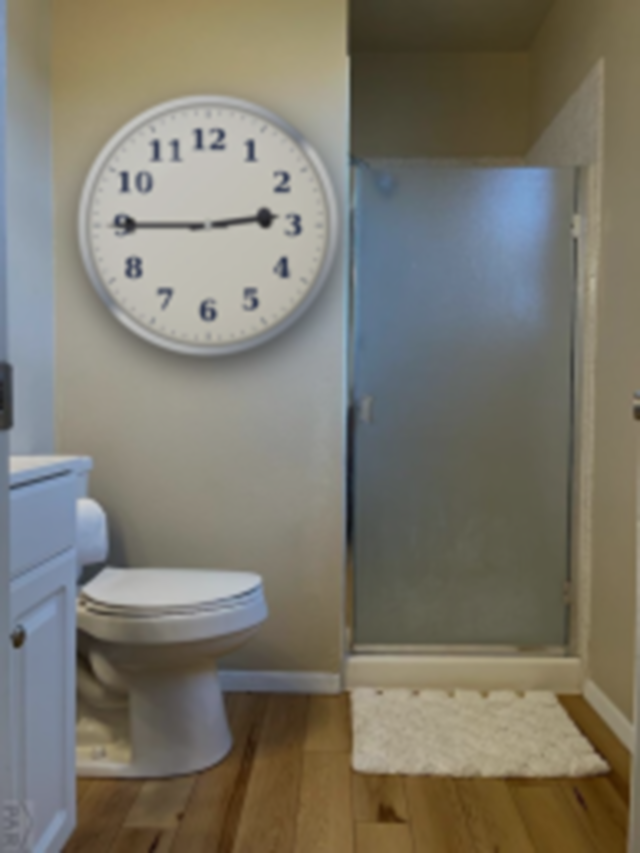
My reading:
2 h 45 min
